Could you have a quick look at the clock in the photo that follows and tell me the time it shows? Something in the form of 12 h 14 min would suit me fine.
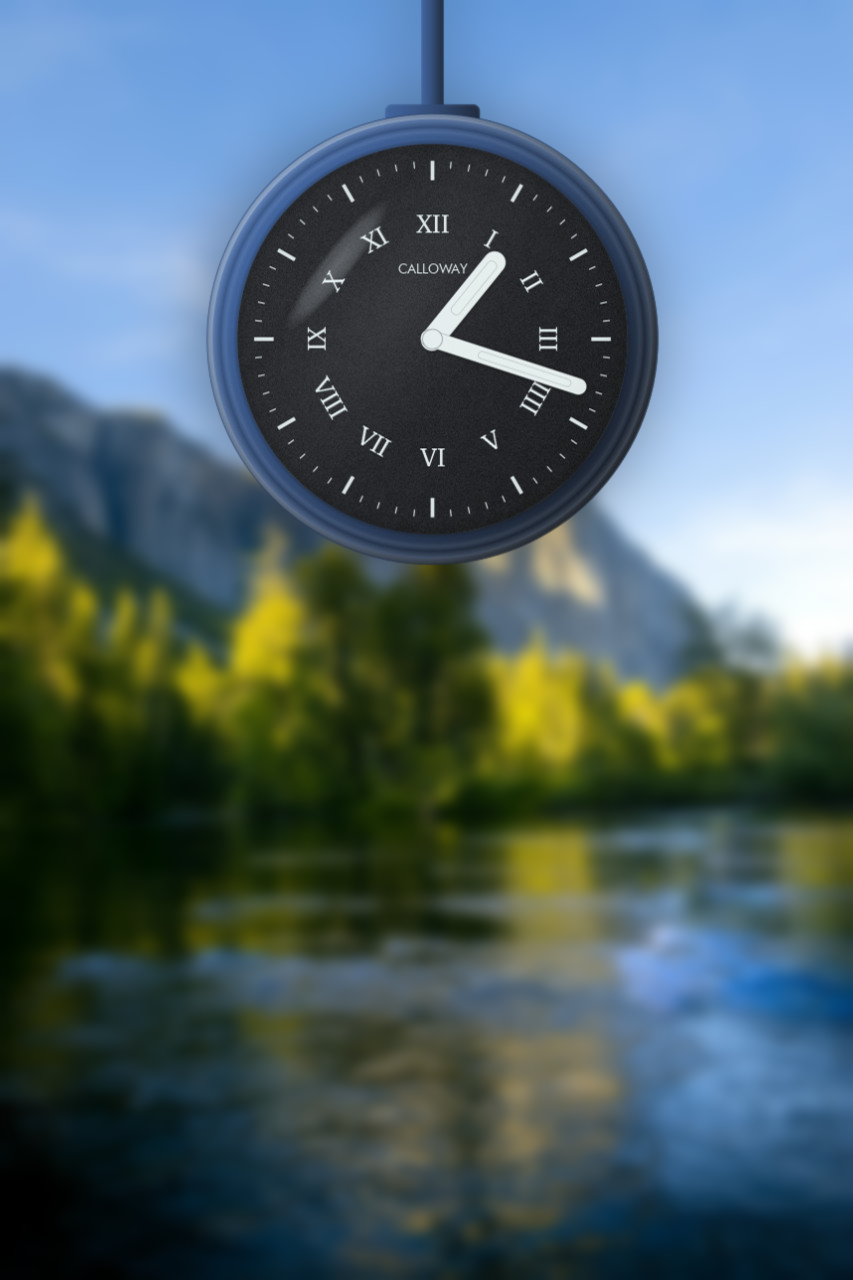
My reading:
1 h 18 min
